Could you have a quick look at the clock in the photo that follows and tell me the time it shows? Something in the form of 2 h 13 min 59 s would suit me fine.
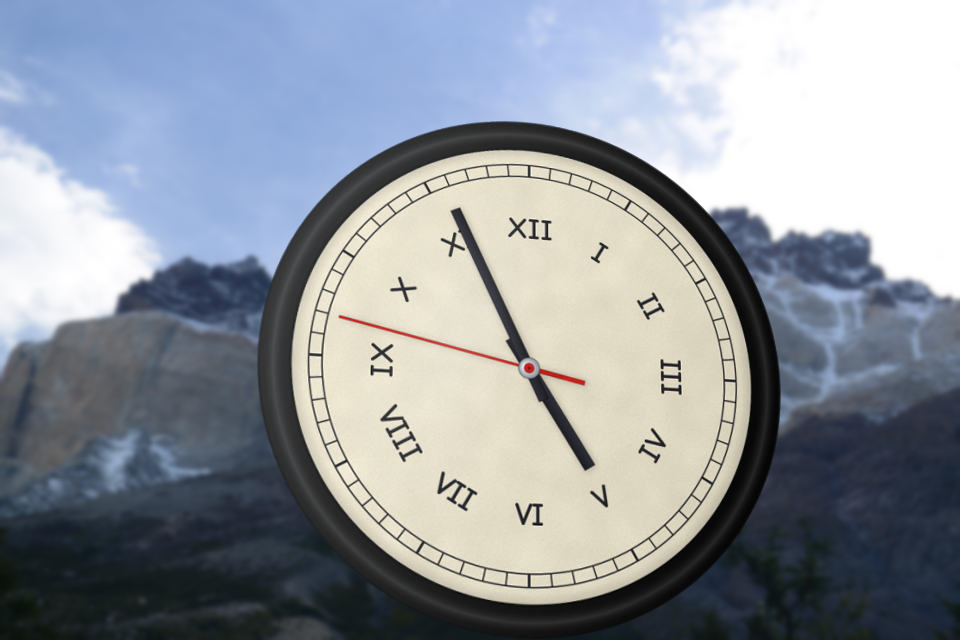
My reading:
4 h 55 min 47 s
